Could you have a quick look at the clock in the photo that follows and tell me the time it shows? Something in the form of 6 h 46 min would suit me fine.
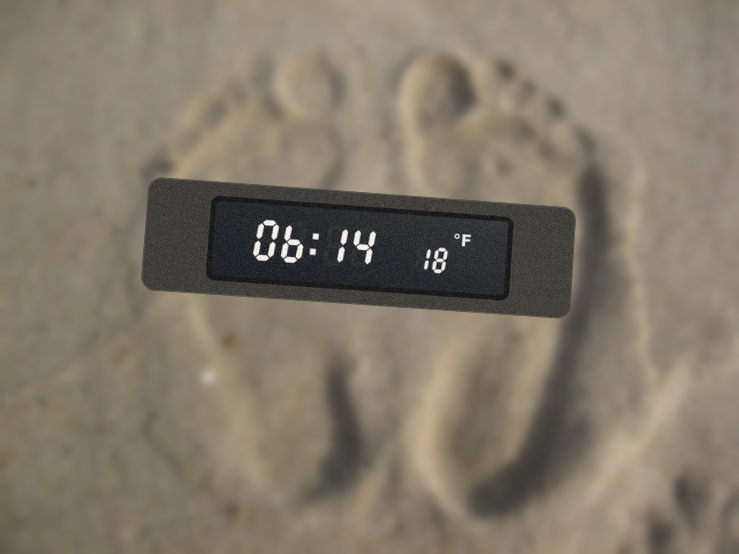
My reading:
6 h 14 min
